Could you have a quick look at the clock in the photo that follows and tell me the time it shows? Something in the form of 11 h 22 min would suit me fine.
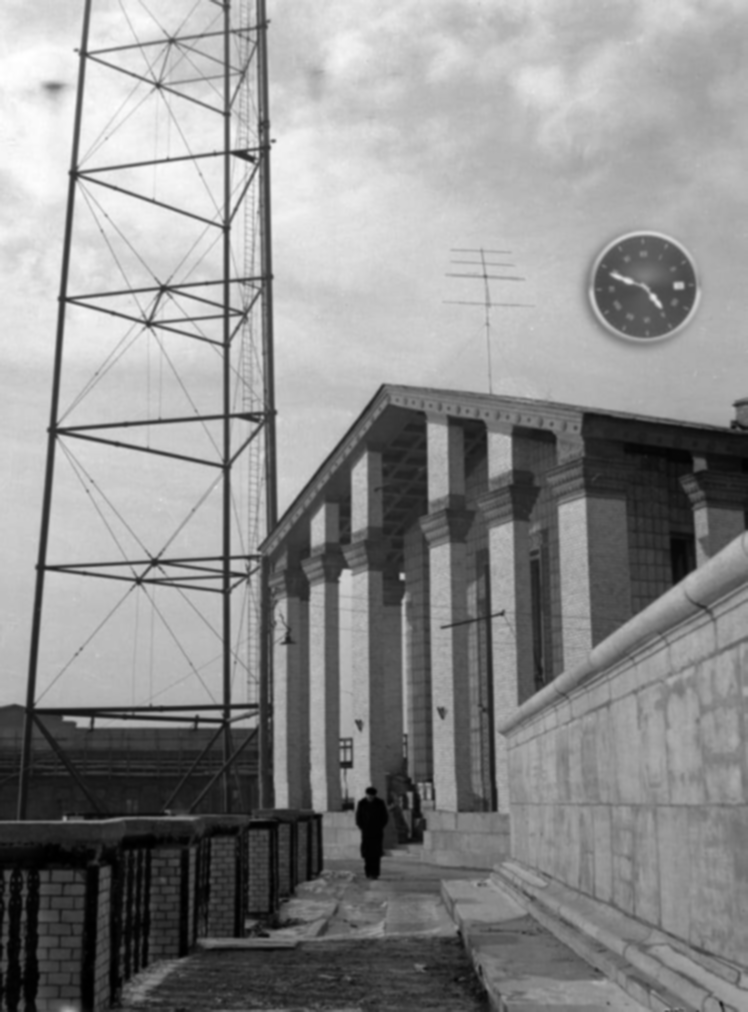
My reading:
4 h 49 min
